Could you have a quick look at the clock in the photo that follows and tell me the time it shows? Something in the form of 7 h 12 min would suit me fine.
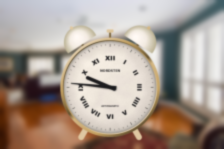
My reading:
9 h 46 min
